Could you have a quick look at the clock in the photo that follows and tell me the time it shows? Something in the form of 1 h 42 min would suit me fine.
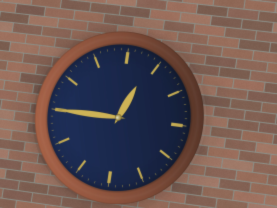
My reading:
12 h 45 min
